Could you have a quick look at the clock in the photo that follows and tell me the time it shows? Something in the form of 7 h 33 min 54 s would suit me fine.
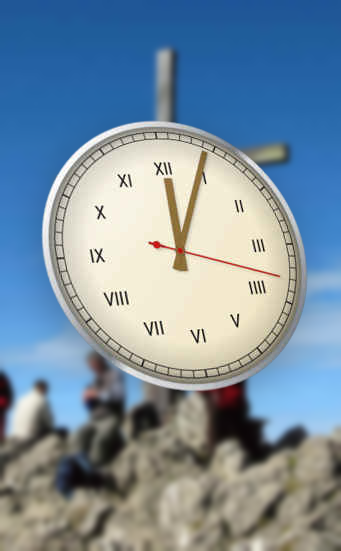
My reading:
12 h 04 min 18 s
